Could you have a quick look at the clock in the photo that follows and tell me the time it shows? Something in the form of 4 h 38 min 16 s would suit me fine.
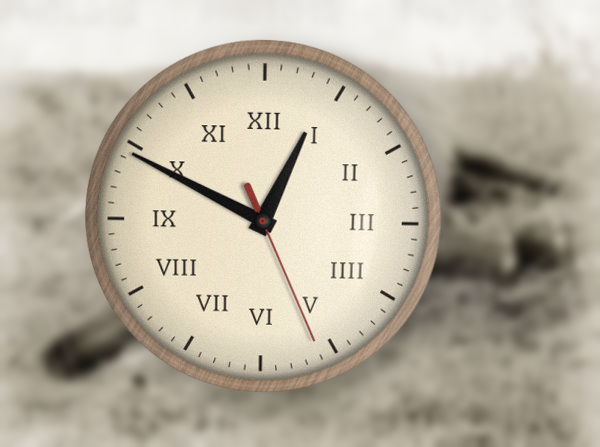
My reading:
12 h 49 min 26 s
